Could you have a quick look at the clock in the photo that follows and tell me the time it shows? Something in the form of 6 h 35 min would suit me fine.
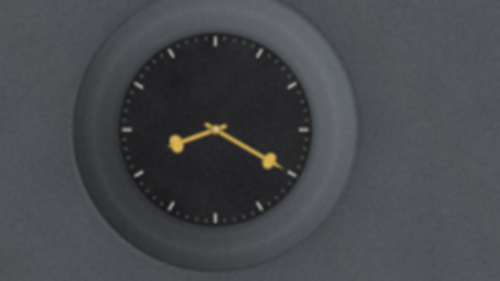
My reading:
8 h 20 min
